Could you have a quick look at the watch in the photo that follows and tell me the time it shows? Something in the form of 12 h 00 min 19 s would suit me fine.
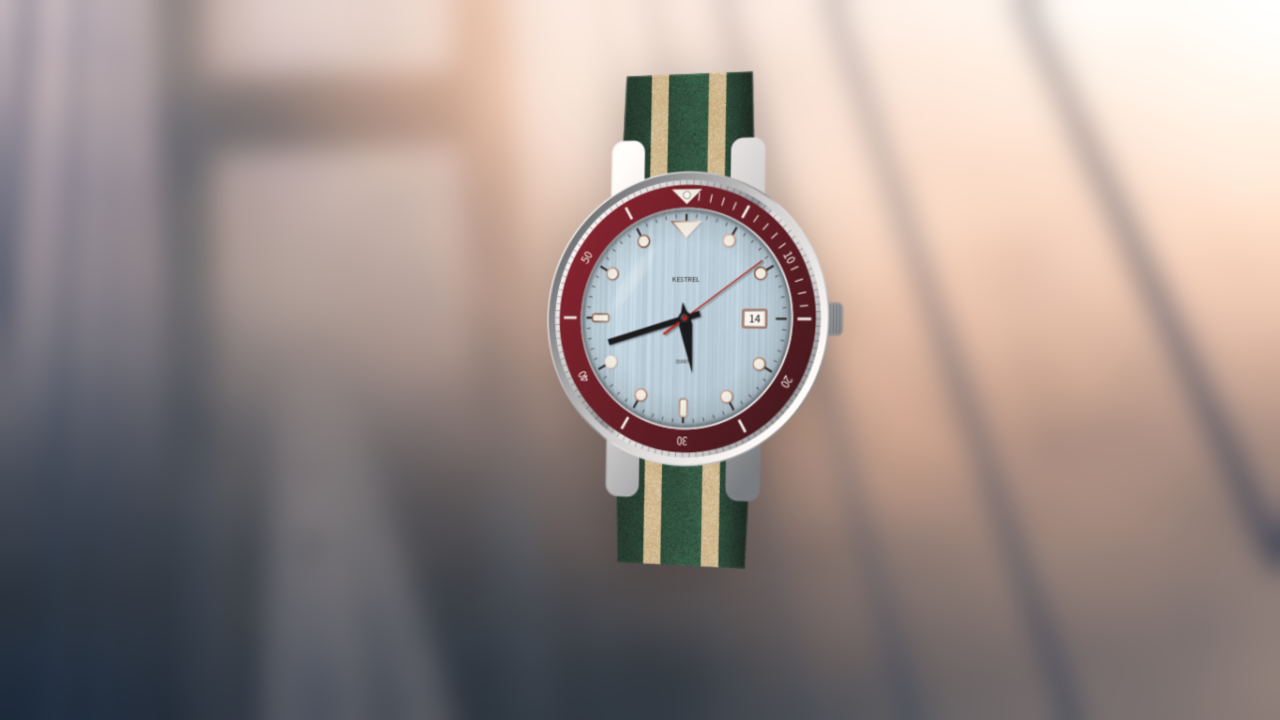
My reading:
5 h 42 min 09 s
